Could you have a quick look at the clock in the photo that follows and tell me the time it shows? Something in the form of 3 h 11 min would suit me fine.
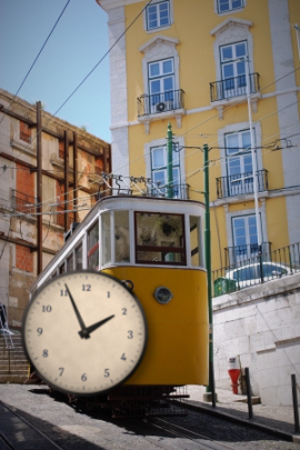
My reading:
1 h 56 min
